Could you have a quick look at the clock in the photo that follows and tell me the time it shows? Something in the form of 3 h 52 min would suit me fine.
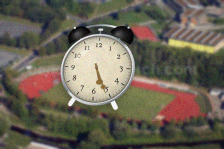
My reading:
5 h 26 min
